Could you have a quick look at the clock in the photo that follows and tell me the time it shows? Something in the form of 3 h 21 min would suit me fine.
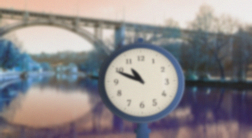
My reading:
10 h 49 min
